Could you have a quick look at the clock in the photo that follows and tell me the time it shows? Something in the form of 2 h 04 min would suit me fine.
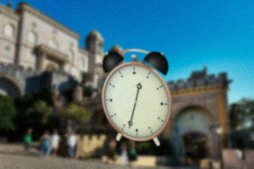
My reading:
12 h 33 min
